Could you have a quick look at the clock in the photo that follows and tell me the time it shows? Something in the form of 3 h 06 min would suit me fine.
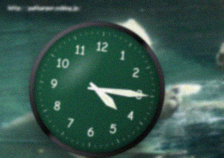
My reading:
4 h 15 min
